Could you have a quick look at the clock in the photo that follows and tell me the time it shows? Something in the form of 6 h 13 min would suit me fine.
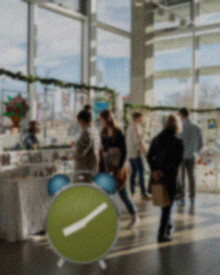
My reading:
8 h 09 min
